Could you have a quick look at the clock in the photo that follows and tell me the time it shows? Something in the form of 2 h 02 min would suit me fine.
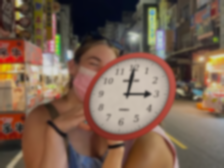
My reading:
3 h 00 min
